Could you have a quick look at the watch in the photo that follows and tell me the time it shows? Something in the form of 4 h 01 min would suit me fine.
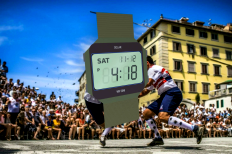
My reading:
4 h 18 min
